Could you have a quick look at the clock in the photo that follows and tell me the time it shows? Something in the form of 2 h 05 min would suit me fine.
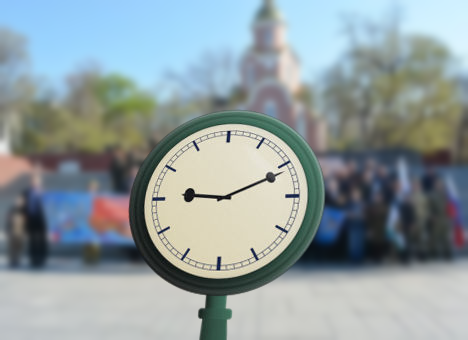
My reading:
9 h 11 min
